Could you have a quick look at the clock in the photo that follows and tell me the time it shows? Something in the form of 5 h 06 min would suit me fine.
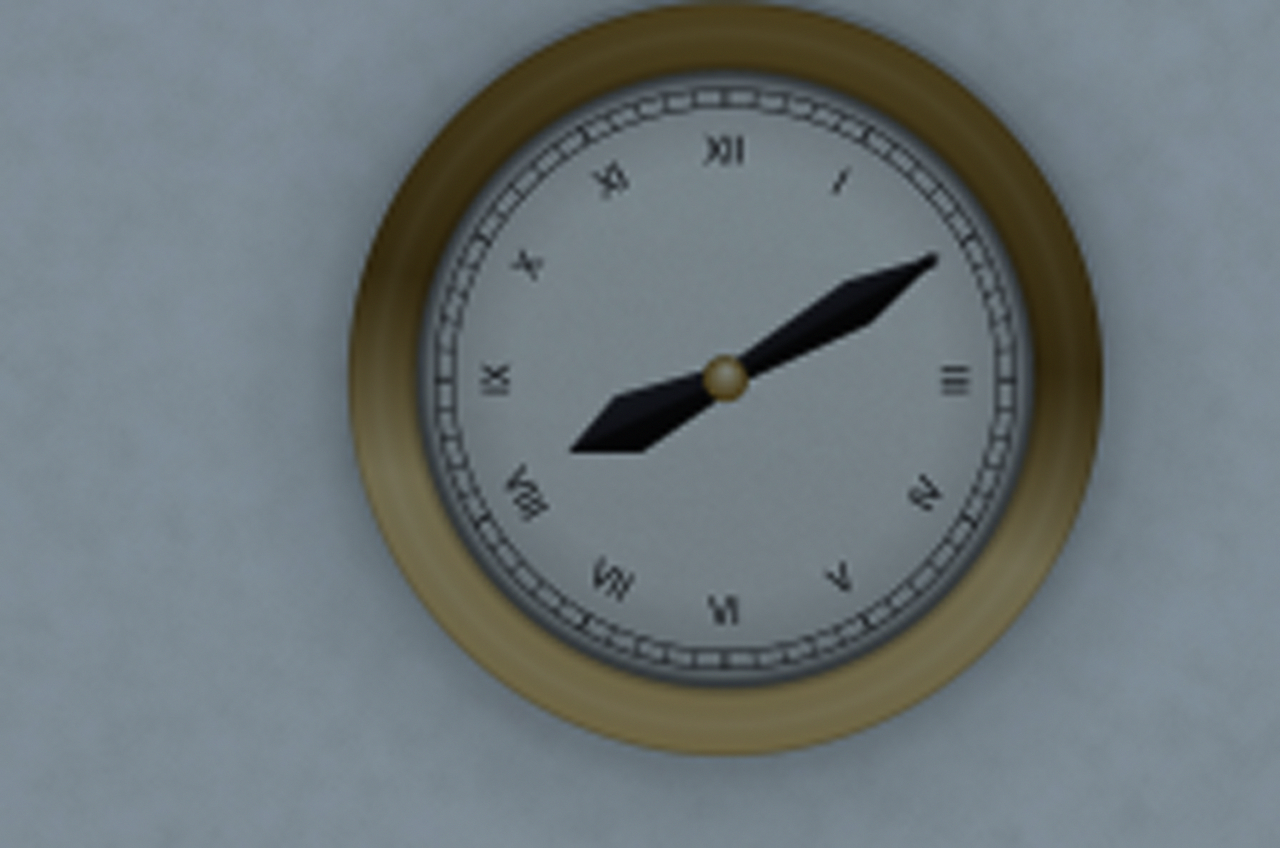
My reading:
8 h 10 min
